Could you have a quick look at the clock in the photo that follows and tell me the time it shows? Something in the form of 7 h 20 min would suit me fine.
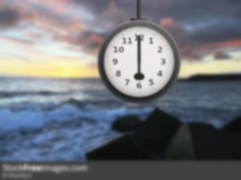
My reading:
6 h 00 min
